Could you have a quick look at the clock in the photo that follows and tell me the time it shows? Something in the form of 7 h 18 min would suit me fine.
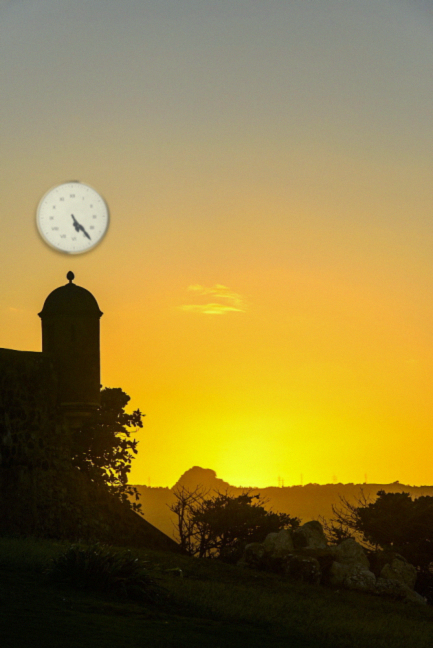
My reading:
5 h 24 min
